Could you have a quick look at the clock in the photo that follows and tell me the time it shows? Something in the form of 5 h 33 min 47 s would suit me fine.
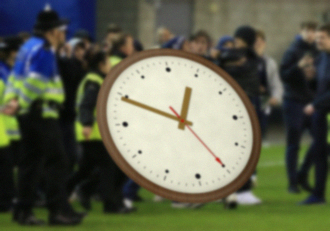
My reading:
12 h 49 min 25 s
